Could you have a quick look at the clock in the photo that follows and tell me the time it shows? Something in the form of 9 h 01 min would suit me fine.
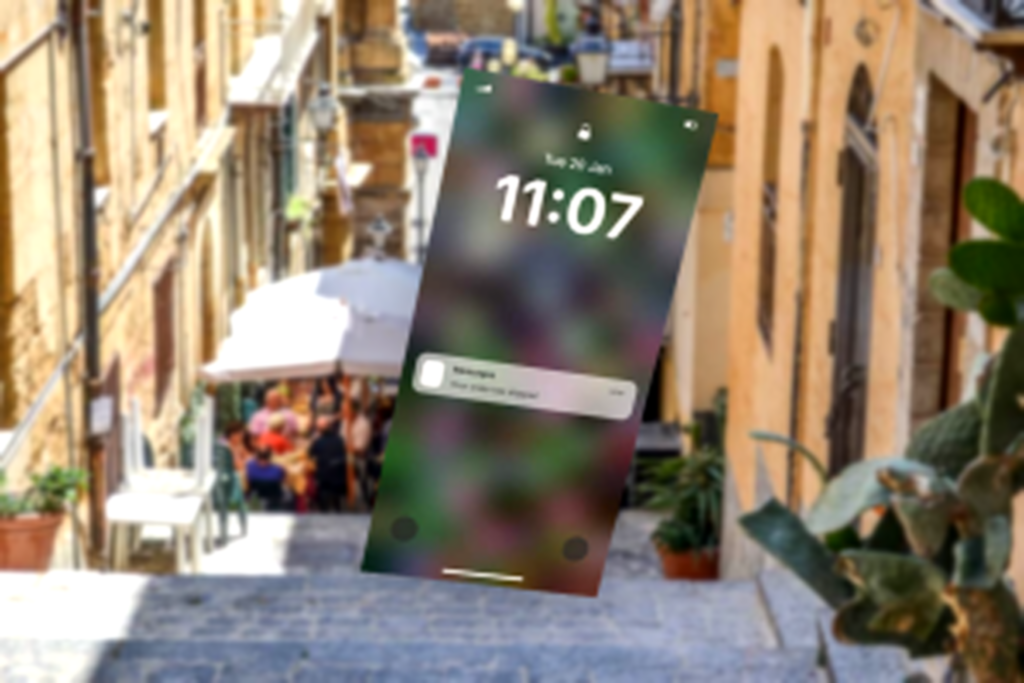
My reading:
11 h 07 min
